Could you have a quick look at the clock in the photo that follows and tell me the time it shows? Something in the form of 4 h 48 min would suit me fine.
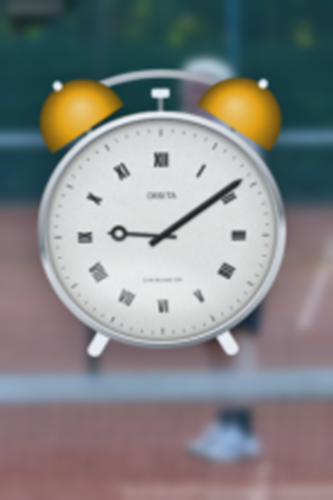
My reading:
9 h 09 min
